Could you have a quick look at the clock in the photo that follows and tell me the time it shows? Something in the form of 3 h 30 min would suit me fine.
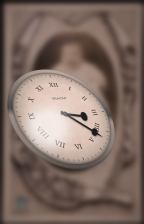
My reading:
3 h 22 min
